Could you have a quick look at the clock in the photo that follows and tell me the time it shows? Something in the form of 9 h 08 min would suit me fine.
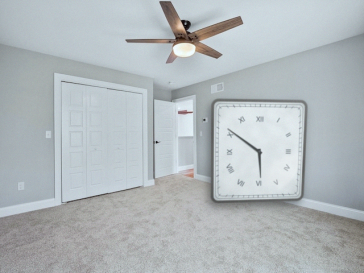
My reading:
5 h 51 min
